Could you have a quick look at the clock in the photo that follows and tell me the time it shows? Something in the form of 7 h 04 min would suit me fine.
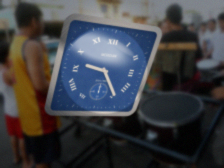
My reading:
9 h 24 min
